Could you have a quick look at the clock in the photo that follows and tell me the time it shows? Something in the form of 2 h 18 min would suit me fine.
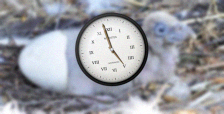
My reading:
4 h 58 min
